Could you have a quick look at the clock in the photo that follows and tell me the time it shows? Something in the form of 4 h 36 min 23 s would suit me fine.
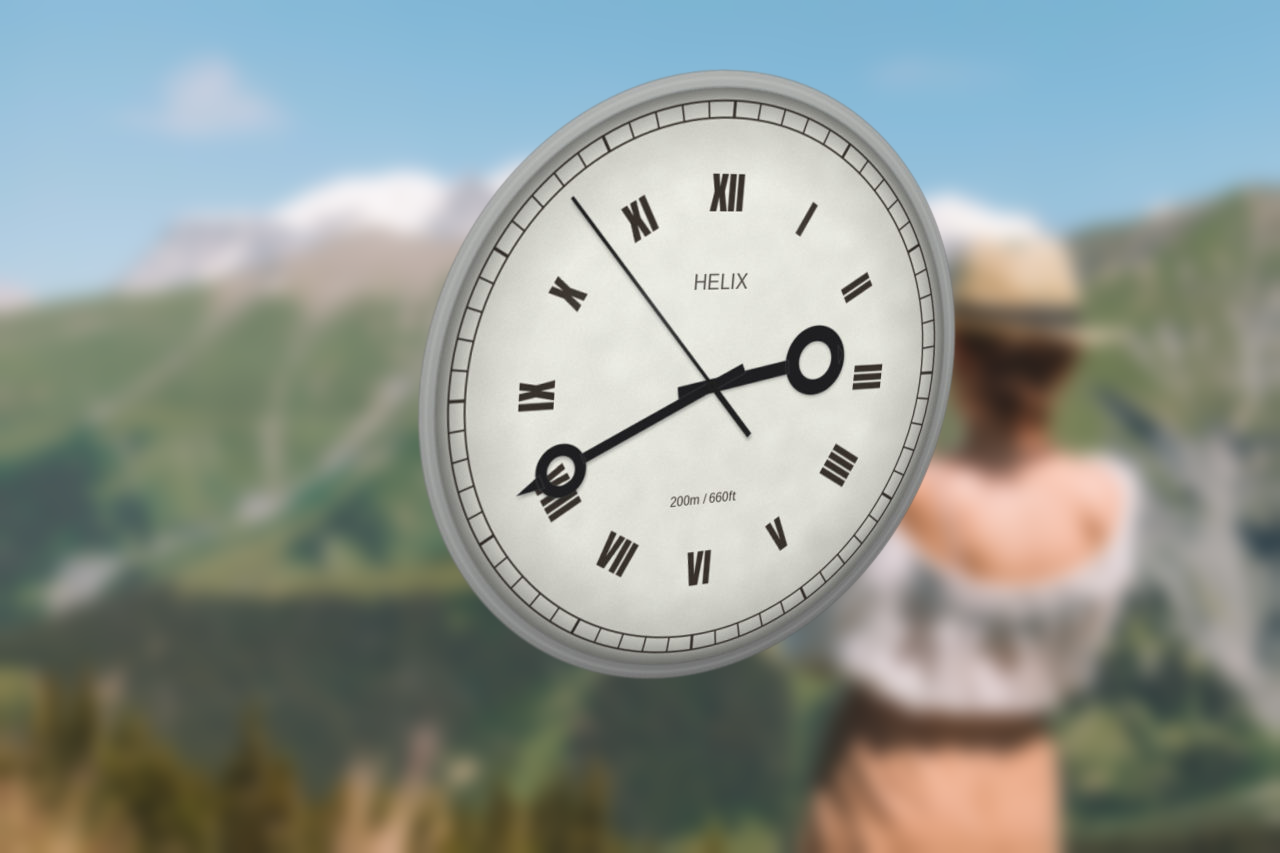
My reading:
2 h 40 min 53 s
